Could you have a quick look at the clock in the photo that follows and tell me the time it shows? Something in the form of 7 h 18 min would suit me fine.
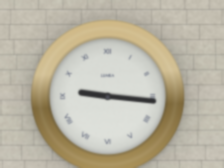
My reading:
9 h 16 min
